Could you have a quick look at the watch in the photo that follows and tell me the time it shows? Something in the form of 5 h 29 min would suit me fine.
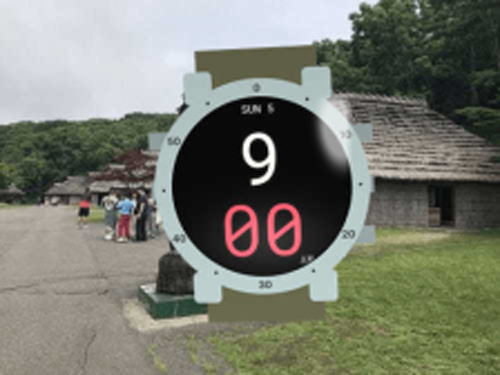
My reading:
9 h 00 min
